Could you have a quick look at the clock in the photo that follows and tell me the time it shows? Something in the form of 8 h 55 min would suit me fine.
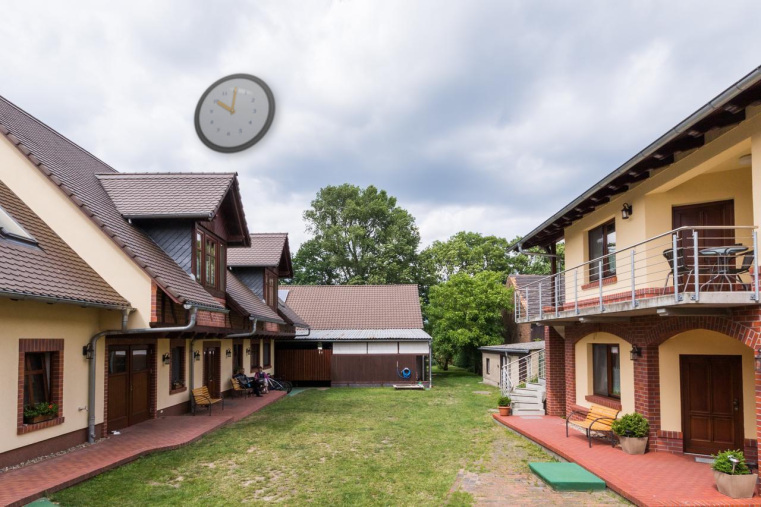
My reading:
10 h 00 min
